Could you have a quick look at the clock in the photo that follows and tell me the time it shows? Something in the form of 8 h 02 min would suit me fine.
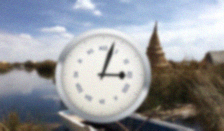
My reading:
3 h 03 min
